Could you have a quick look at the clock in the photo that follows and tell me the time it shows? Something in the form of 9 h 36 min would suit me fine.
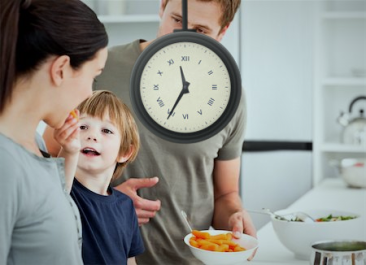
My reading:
11 h 35 min
